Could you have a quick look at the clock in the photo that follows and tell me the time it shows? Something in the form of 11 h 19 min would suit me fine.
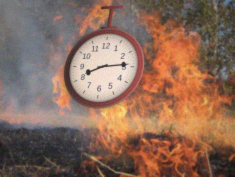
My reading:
8 h 14 min
